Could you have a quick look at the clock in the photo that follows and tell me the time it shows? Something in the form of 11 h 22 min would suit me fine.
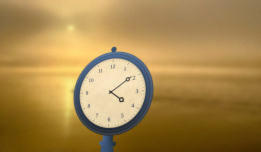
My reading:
4 h 09 min
